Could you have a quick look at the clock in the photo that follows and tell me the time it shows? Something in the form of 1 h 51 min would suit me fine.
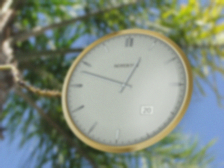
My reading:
12 h 48 min
